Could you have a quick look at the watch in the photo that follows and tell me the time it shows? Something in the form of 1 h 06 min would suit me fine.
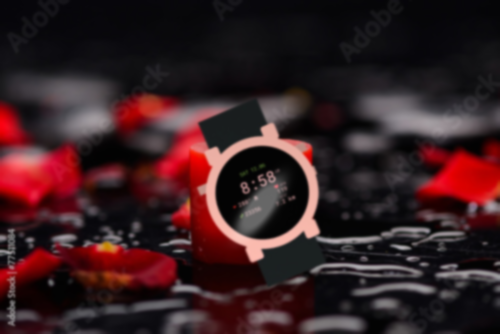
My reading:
8 h 58 min
